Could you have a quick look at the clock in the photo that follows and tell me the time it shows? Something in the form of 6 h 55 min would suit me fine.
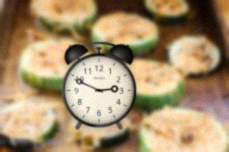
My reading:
2 h 49 min
